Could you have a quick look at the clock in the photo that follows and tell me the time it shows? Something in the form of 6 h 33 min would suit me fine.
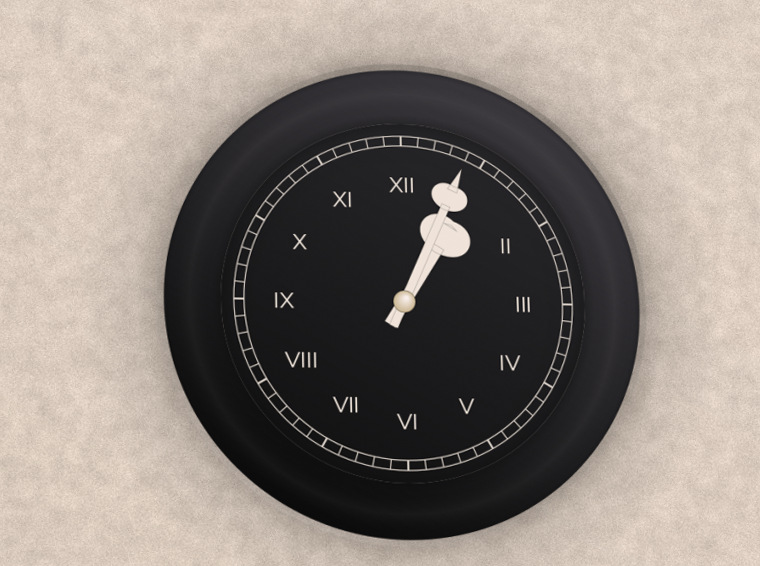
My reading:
1 h 04 min
